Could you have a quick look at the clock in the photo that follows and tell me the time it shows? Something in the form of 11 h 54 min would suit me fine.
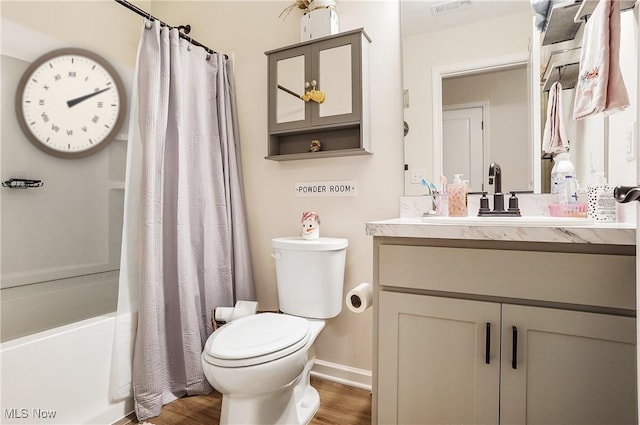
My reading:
2 h 11 min
